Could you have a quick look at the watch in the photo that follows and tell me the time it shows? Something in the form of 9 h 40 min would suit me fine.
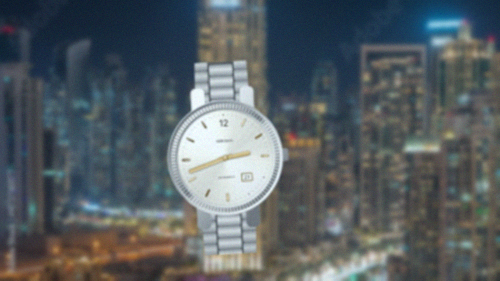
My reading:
2 h 42 min
